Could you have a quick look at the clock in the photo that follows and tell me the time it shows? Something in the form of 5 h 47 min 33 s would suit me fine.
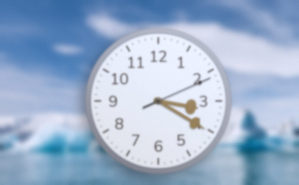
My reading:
3 h 20 min 11 s
